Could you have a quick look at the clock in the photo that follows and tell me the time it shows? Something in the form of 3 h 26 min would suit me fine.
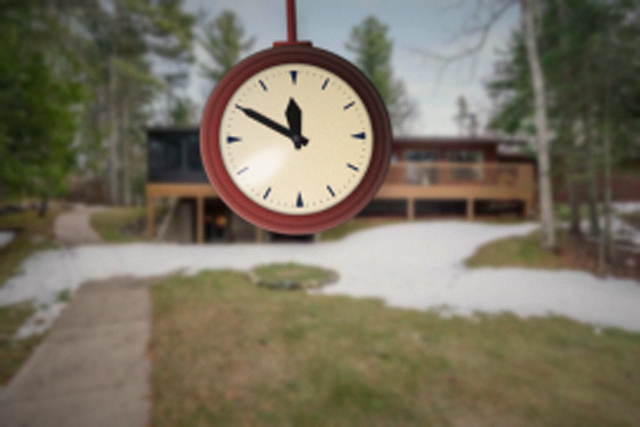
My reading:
11 h 50 min
